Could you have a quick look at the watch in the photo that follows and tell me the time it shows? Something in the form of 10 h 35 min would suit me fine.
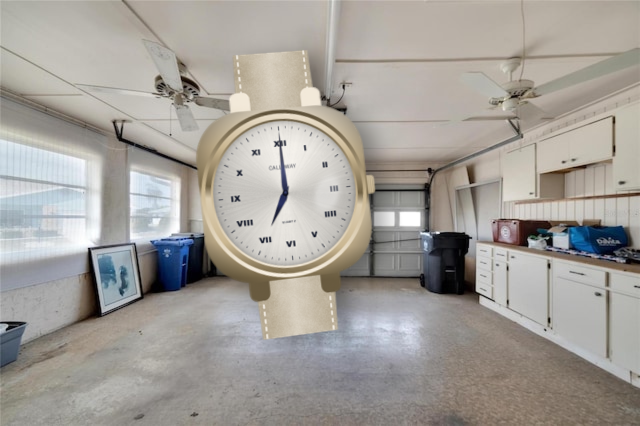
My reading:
7 h 00 min
